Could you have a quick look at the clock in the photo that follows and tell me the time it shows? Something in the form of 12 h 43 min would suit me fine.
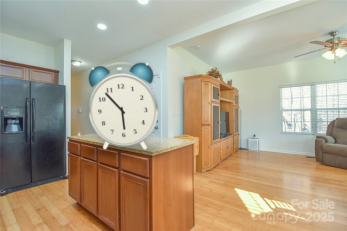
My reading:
5 h 53 min
